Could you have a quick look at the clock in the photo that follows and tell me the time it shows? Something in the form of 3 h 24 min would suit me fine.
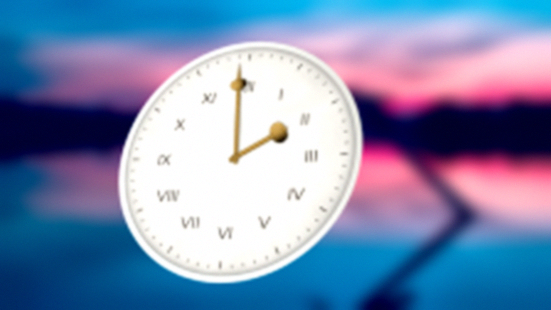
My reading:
1 h 59 min
